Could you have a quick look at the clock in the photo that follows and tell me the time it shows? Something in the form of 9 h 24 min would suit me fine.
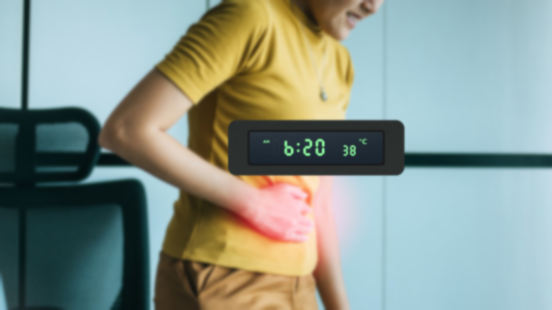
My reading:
6 h 20 min
